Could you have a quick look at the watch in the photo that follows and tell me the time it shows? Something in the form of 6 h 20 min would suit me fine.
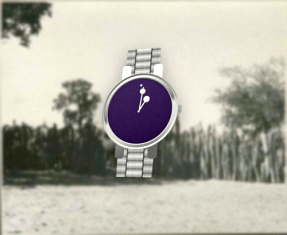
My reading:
1 h 01 min
